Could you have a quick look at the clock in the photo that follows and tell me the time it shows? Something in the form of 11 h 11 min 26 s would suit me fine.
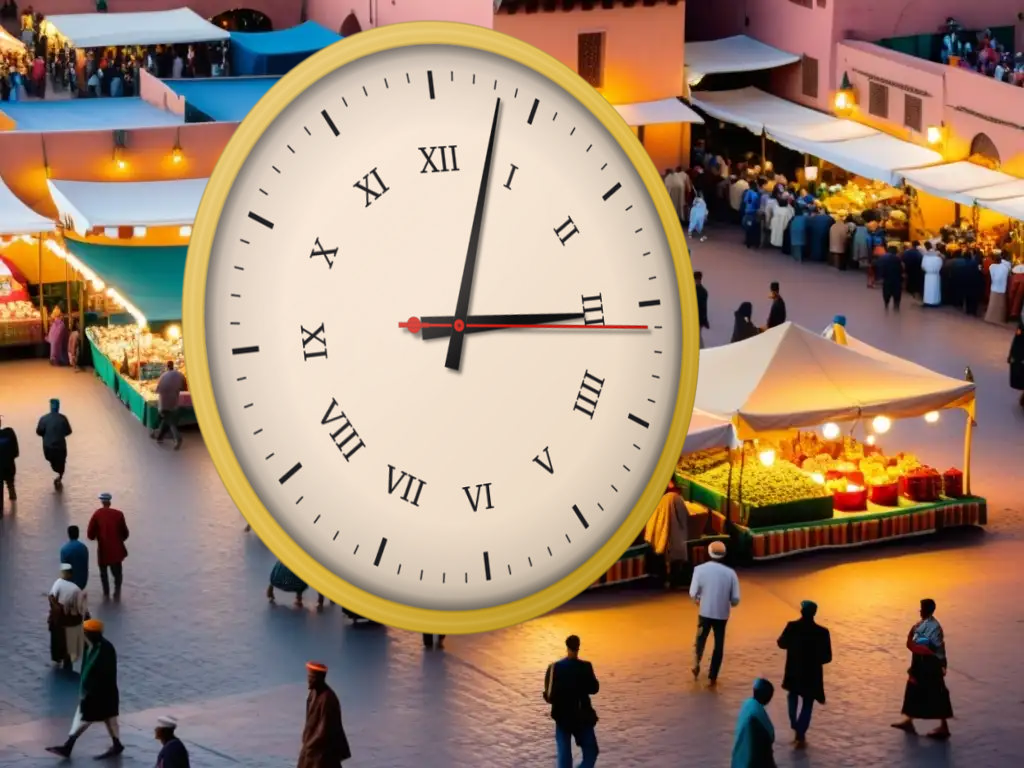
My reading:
3 h 03 min 16 s
